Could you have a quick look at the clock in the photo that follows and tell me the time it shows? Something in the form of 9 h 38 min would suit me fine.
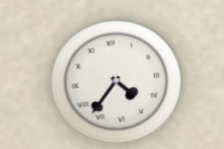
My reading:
4 h 37 min
